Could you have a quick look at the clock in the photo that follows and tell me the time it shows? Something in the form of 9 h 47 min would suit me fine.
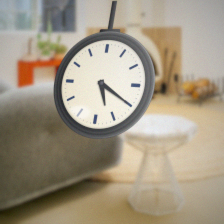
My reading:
5 h 20 min
